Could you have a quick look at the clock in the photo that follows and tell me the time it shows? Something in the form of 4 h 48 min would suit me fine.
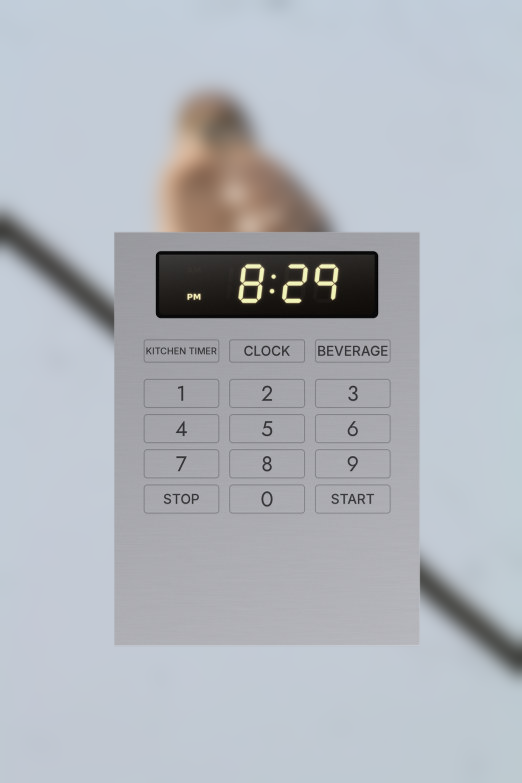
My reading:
8 h 29 min
